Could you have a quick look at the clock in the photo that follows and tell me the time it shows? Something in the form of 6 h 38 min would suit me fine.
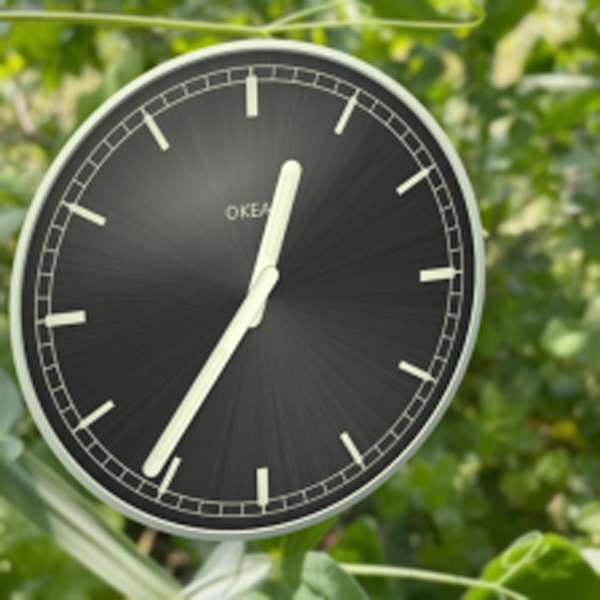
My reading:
12 h 36 min
